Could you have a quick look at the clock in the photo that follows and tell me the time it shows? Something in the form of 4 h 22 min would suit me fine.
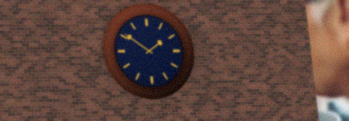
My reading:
1 h 51 min
